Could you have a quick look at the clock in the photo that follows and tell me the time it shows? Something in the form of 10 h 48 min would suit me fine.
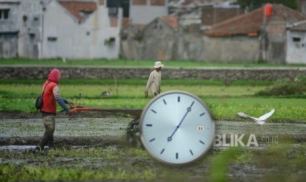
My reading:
7 h 05 min
